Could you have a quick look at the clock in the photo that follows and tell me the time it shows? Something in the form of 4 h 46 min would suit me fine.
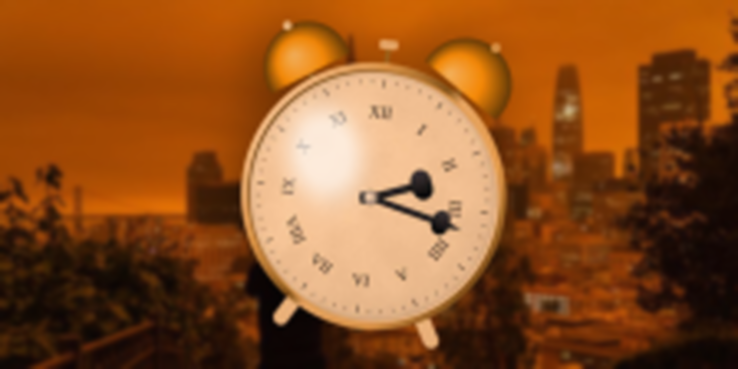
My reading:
2 h 17 min
